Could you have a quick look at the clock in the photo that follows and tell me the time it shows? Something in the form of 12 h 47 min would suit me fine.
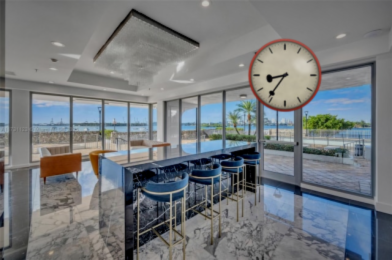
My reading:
8 h 36 min
